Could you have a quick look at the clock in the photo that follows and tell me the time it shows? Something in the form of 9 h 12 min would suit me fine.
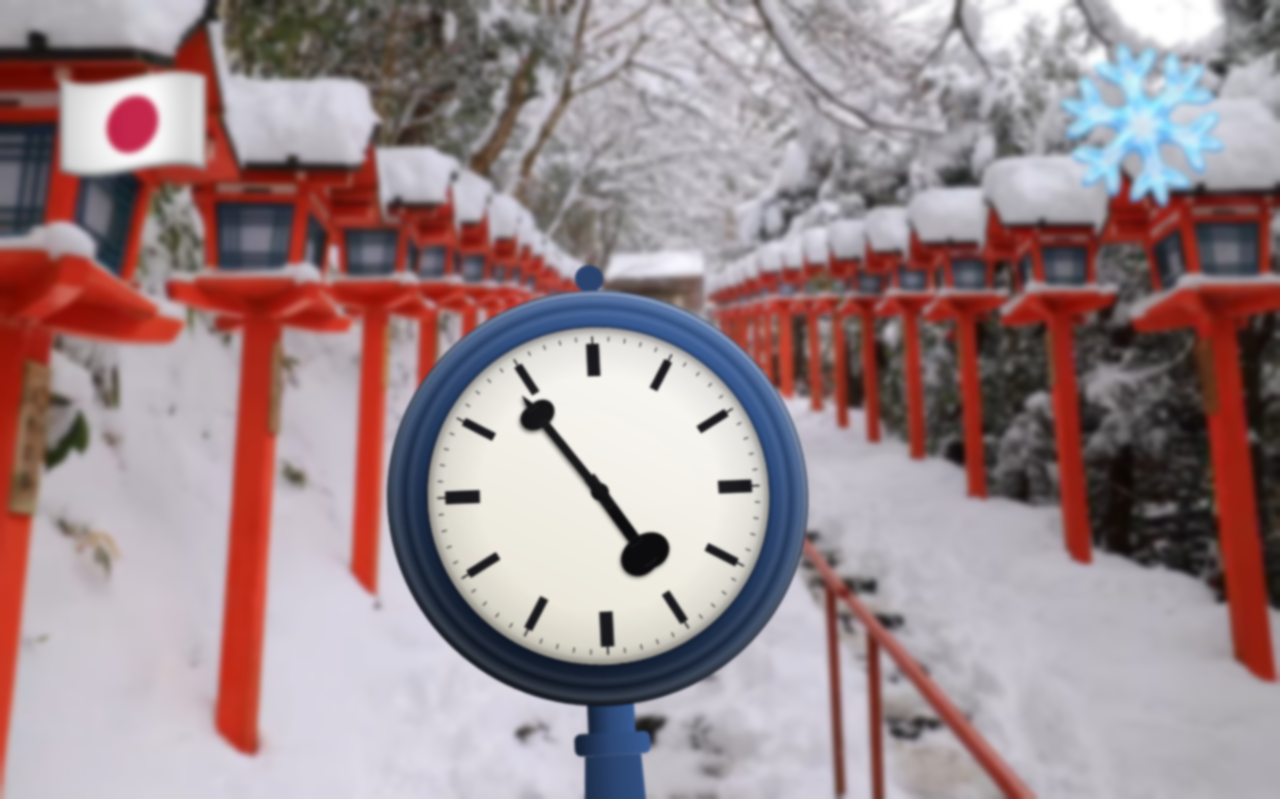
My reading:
4 h 54 min
